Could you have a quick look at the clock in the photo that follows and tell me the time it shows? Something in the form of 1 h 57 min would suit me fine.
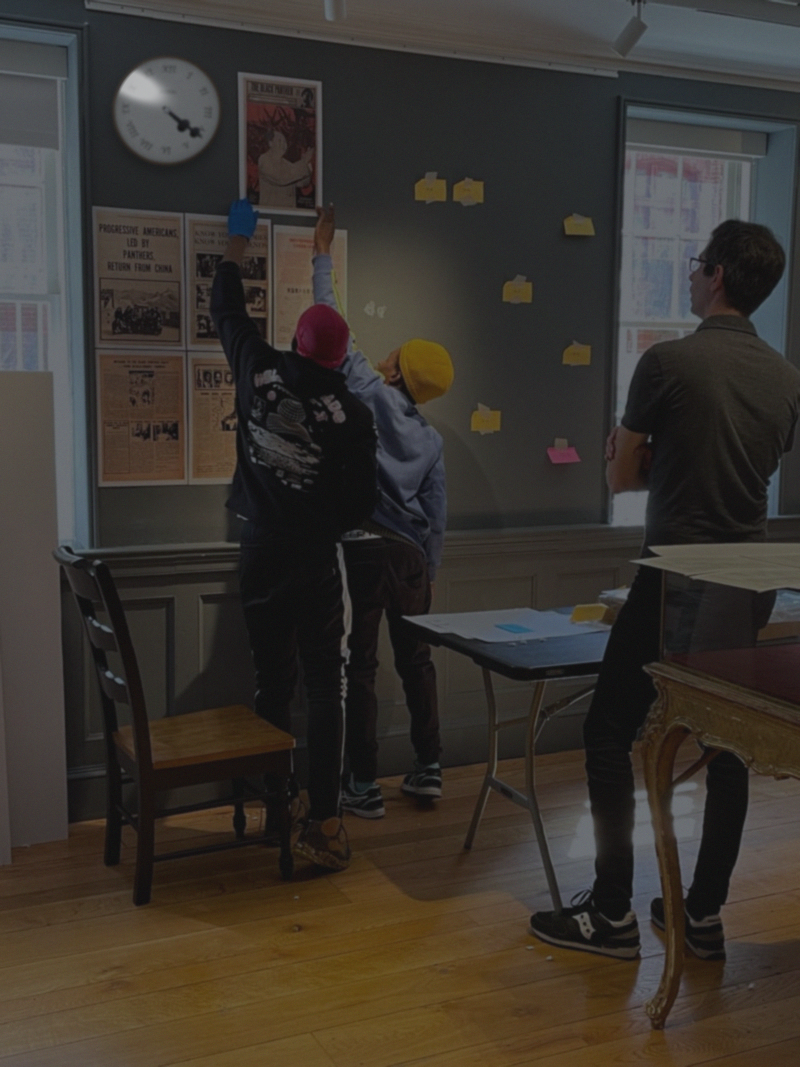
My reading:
4 h 21 min
